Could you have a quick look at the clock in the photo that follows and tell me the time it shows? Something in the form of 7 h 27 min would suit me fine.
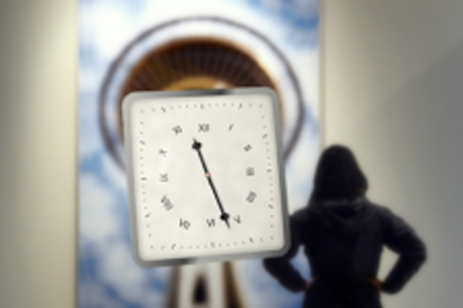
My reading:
11 h 27 min
